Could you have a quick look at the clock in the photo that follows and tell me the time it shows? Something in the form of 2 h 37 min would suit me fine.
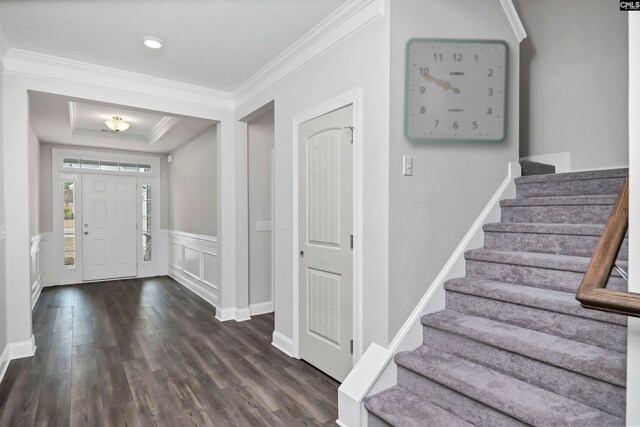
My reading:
9 h 49 min
